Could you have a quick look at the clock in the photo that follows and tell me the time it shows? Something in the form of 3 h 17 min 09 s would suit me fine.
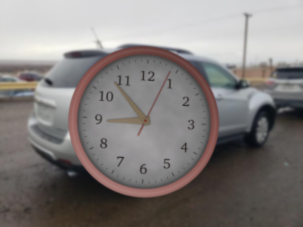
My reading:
8 h 53 min 04 s
